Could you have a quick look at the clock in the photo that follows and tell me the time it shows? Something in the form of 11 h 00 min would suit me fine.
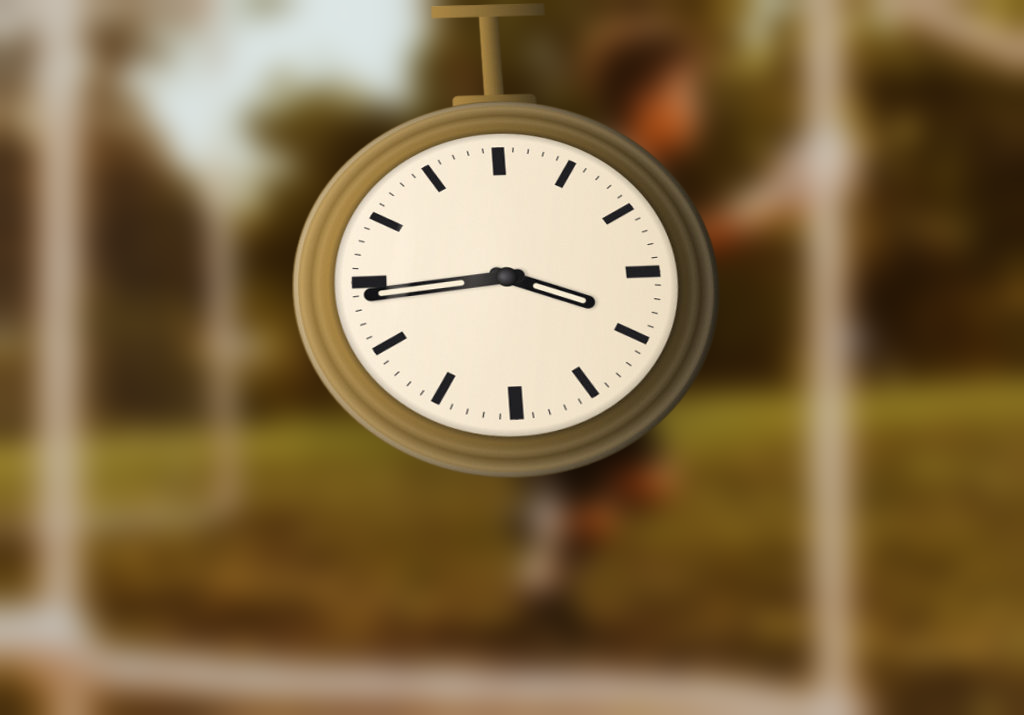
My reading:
3 h 44 min
